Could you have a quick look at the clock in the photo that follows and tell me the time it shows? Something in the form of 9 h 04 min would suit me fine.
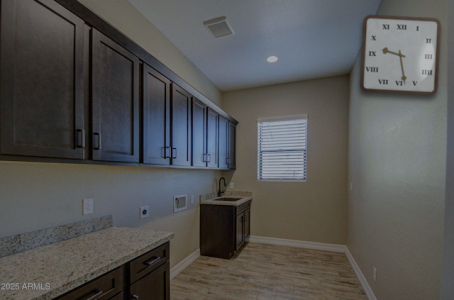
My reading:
9 h 28 min
